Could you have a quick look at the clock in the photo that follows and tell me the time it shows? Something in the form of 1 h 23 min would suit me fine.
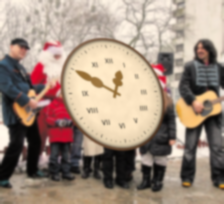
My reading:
12 h 50 min
